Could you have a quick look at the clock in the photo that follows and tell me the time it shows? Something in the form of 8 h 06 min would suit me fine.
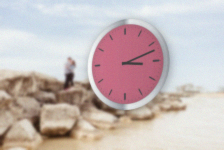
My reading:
3 h 12 min
